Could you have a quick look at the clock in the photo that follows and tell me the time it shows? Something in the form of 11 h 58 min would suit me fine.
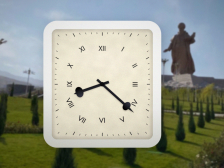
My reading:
8 h 22 min
